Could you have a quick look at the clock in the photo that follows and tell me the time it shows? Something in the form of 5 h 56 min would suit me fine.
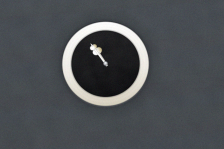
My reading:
10 h 54 min
